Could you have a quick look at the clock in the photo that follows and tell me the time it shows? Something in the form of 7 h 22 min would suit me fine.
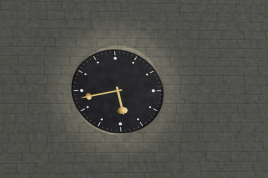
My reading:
5 h 43 min
